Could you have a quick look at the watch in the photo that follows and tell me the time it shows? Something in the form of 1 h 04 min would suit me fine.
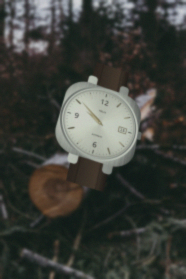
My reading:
9 h 51 min
